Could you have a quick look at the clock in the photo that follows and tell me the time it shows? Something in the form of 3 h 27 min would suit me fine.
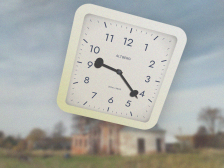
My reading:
9 h 22 min
